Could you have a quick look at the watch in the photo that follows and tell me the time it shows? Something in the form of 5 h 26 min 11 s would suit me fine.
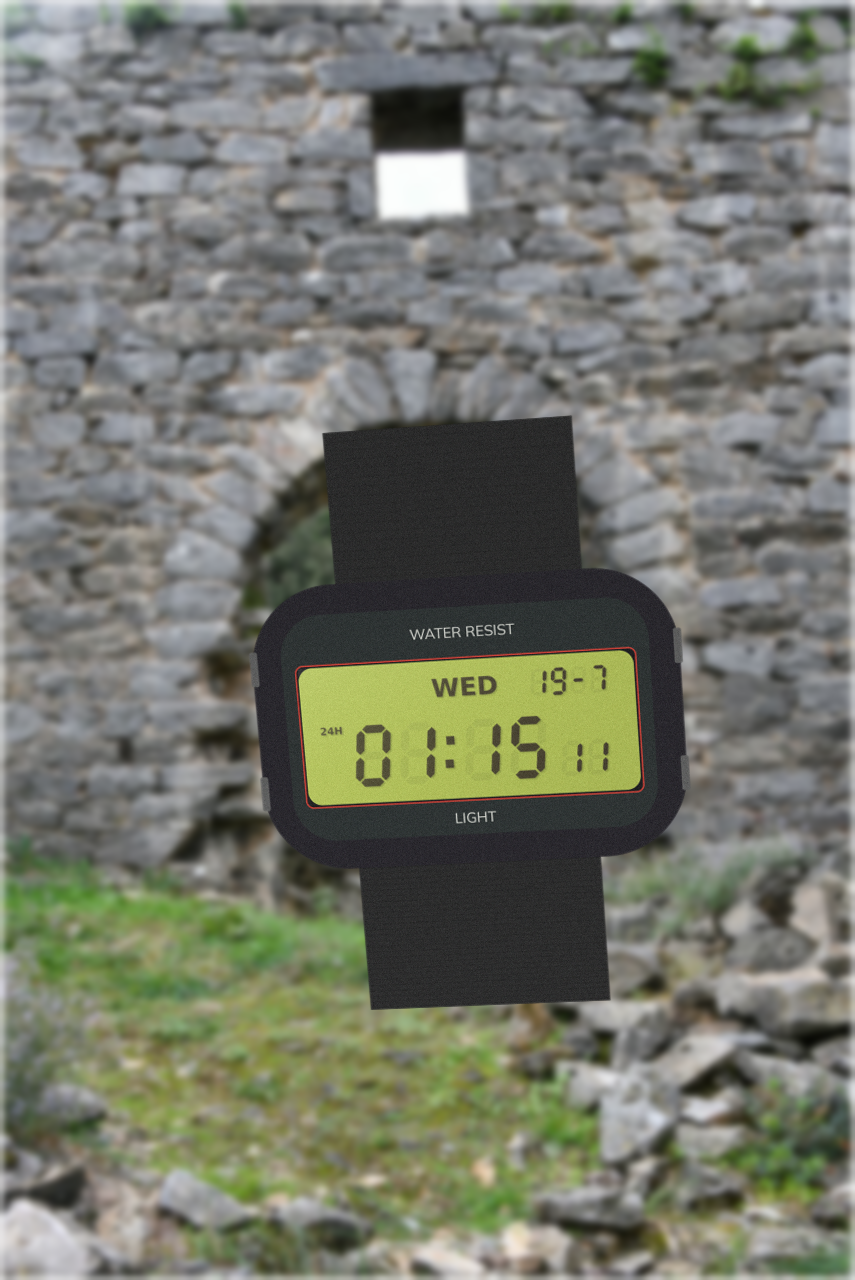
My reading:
1 h 15 min 11 s
